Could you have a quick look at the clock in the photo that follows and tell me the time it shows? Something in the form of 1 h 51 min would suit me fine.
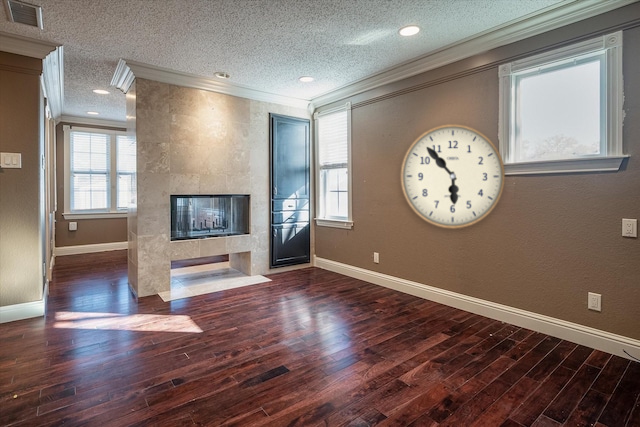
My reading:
5 h 53 min
